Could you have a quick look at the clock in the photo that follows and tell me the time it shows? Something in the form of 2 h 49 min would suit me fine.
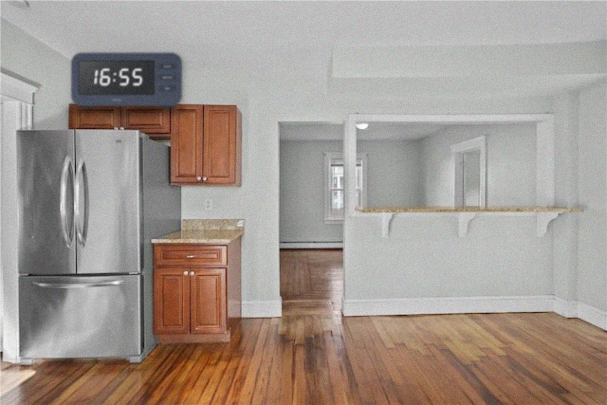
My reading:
16 h 55 min
